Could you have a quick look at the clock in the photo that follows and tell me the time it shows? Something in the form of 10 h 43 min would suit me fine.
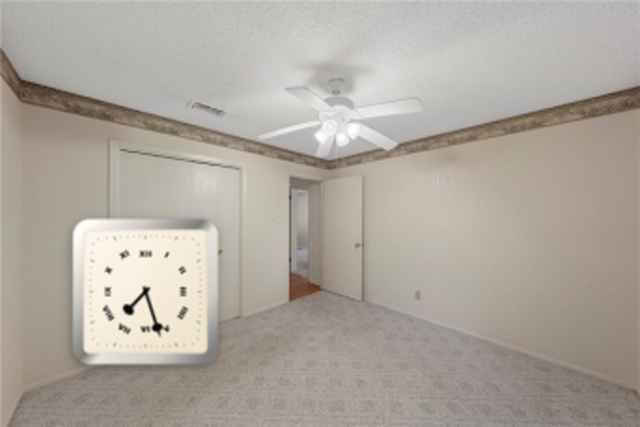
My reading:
7 h 27 min
